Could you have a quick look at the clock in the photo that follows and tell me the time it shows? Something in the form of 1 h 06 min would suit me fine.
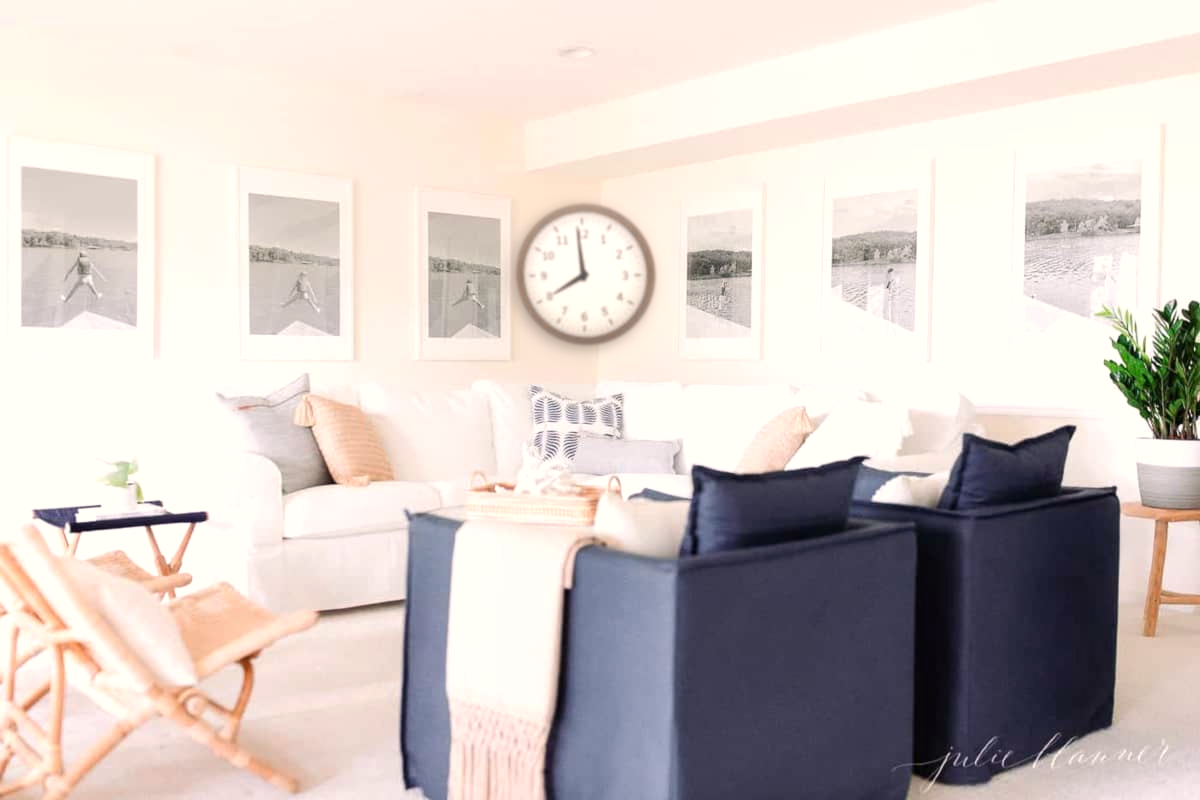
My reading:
7 h 59 min
